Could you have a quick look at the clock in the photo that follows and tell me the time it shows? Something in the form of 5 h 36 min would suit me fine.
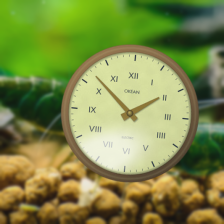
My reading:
1 h 52 min
